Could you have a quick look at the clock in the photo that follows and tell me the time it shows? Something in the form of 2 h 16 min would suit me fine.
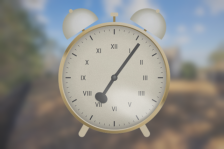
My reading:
7 h 06 min
